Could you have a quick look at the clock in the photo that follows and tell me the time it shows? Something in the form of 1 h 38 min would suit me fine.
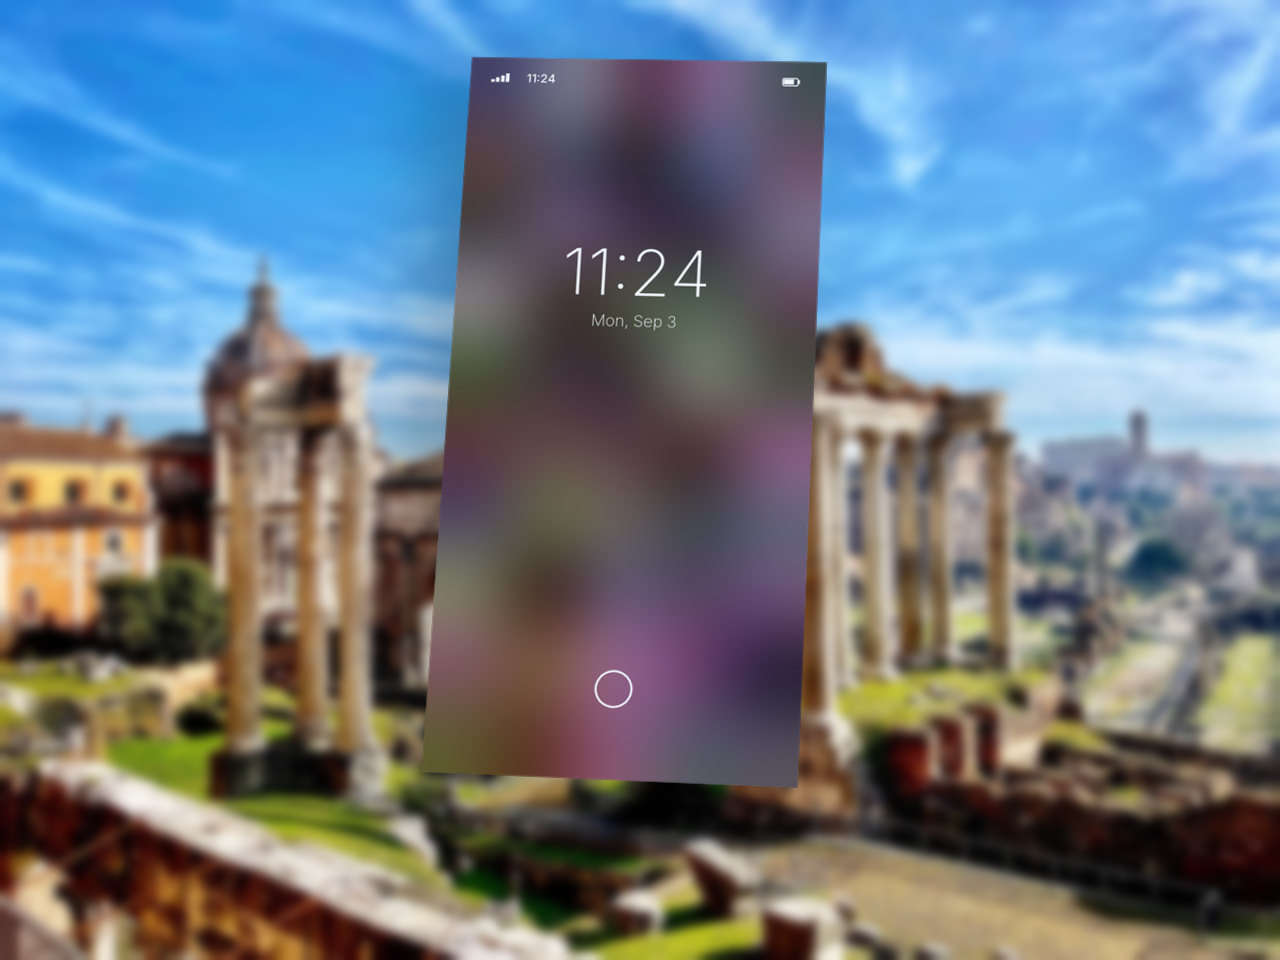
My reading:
11 h 24 min
